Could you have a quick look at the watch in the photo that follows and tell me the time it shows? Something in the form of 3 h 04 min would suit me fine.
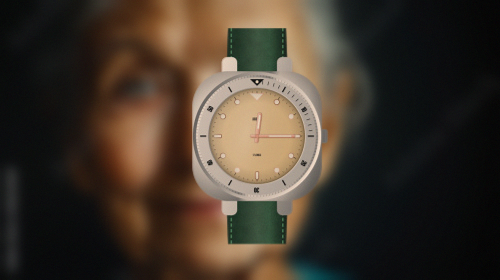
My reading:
12 h 15 min
